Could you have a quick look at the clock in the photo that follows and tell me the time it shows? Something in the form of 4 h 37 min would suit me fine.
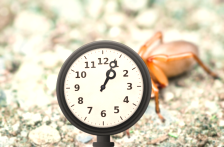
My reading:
1 h 04 min
